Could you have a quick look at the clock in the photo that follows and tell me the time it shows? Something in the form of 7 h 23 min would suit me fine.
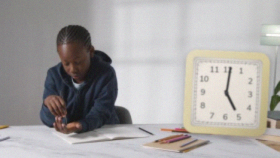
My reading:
5 h 01 min
